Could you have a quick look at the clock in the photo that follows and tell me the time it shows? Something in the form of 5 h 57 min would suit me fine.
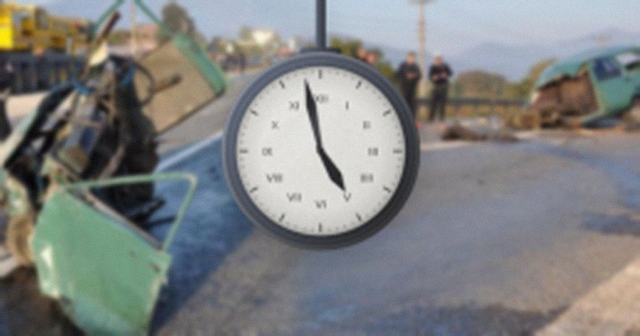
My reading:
4 h 58 min
